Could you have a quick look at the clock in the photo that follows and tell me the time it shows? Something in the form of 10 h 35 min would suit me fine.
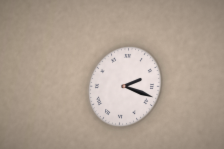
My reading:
2 h 18 min
